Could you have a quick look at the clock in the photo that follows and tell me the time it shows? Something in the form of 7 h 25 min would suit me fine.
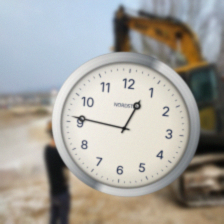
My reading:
12 h 46 min
